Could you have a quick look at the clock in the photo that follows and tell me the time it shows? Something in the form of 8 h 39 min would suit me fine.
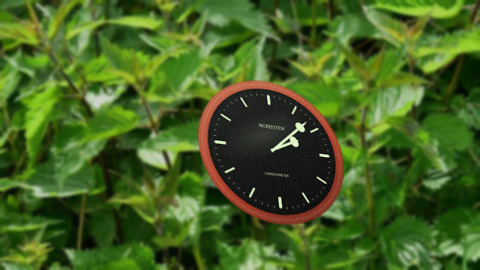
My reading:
2 h 08 min
